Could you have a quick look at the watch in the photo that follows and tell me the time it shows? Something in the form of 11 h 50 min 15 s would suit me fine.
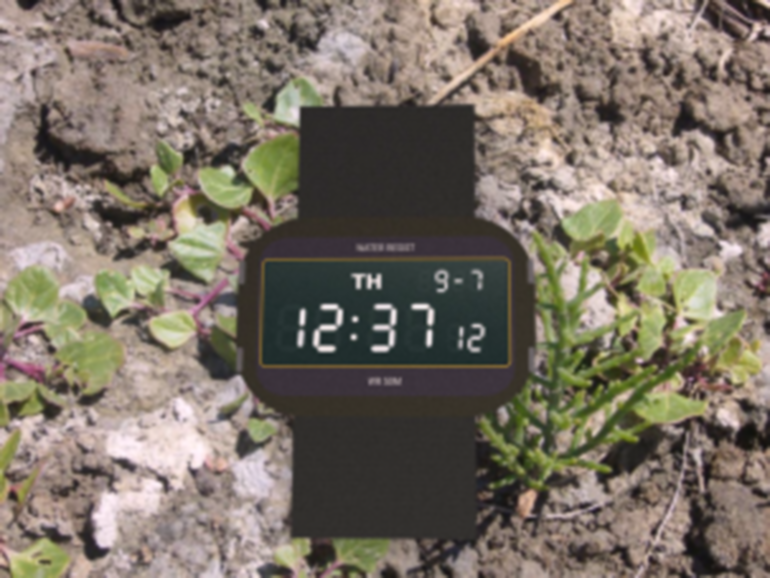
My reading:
12 h 37 min 12 s
